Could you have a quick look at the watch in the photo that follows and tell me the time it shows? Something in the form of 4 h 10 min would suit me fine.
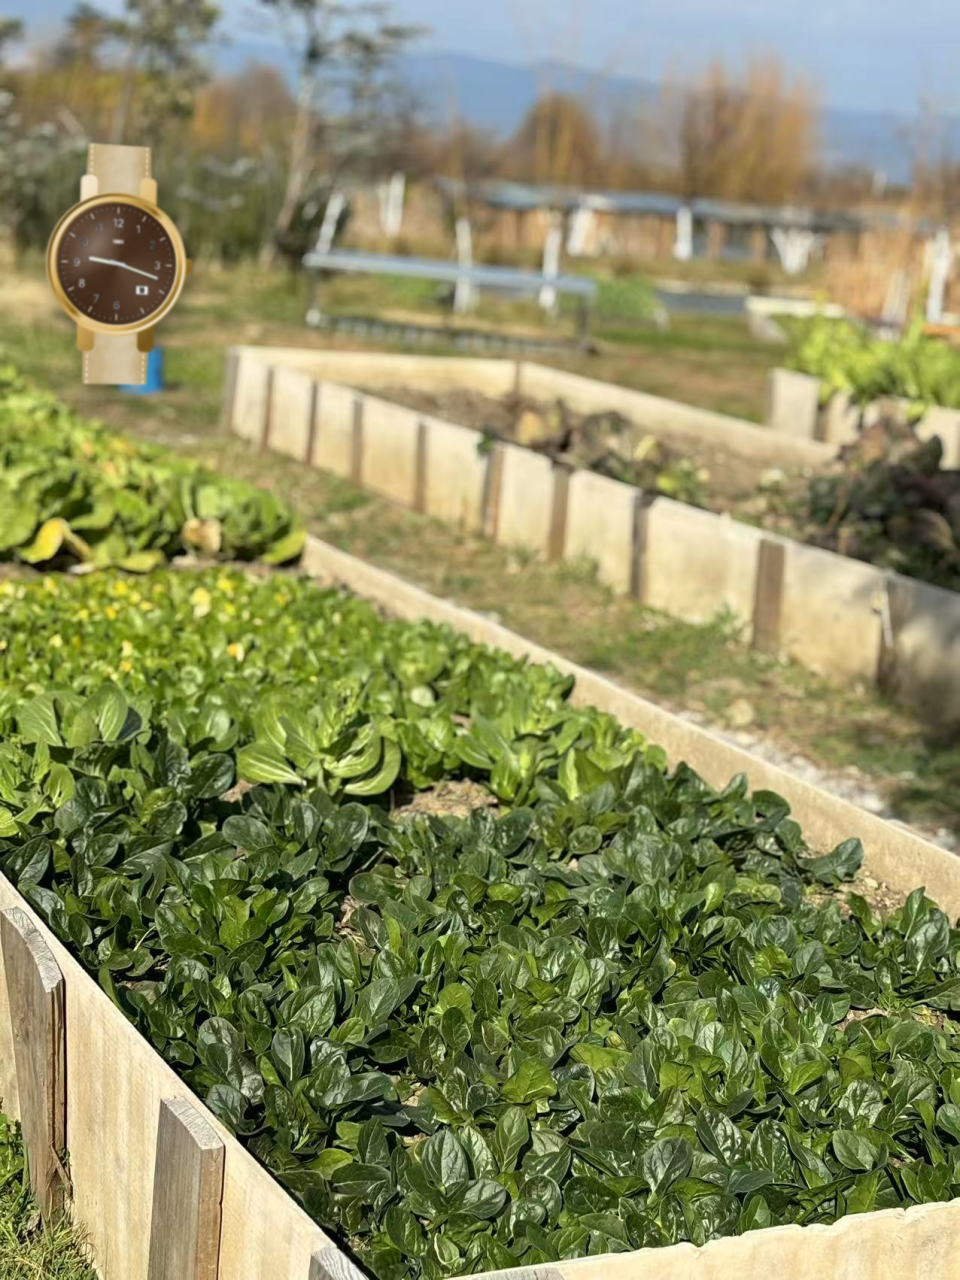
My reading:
9 h 18 min
